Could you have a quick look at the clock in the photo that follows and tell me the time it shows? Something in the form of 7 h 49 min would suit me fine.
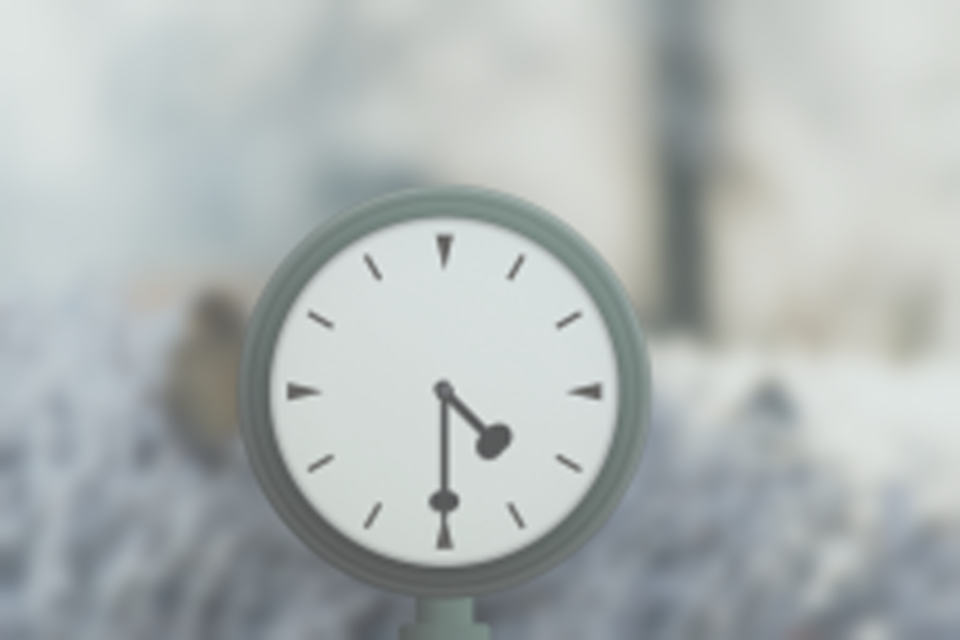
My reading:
4 h 30 min
